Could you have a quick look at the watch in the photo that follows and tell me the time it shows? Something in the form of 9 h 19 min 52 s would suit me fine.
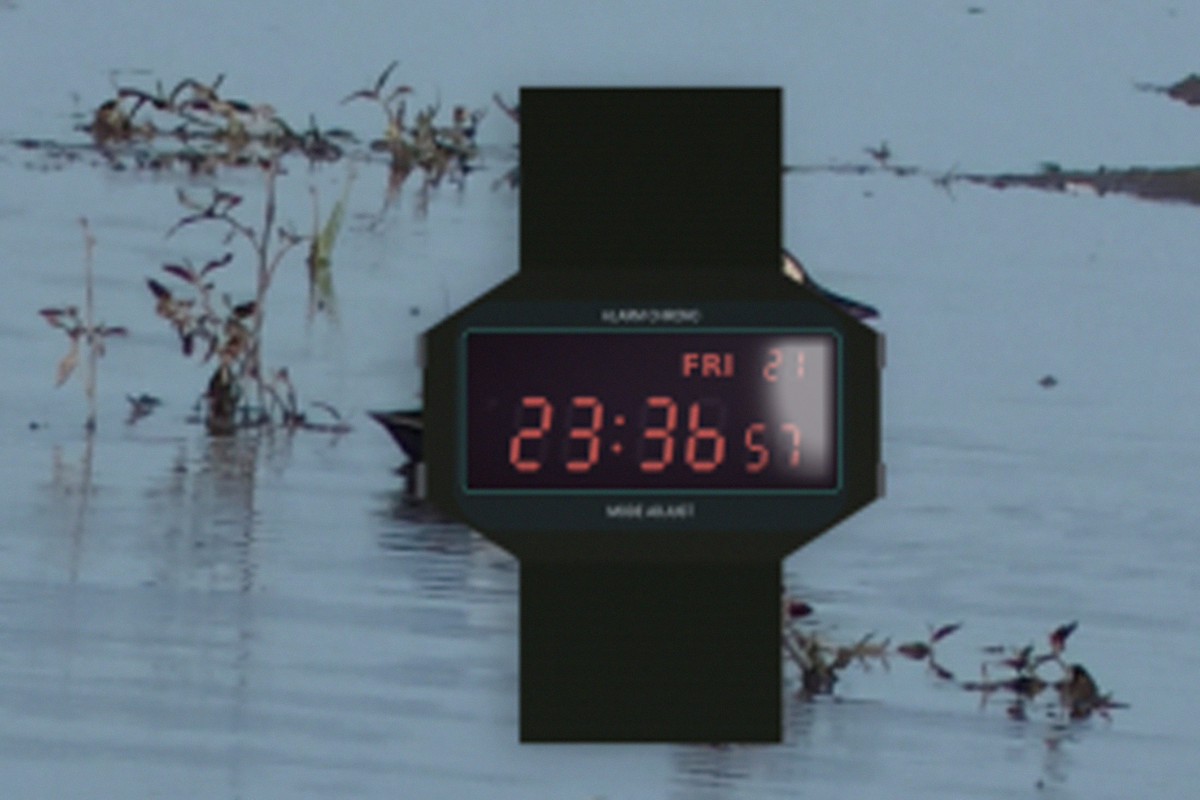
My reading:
23 h 36 min 57 s
